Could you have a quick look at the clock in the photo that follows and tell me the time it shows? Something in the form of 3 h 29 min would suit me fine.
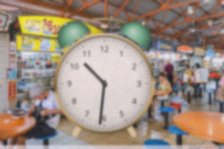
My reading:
10 h 31 min
